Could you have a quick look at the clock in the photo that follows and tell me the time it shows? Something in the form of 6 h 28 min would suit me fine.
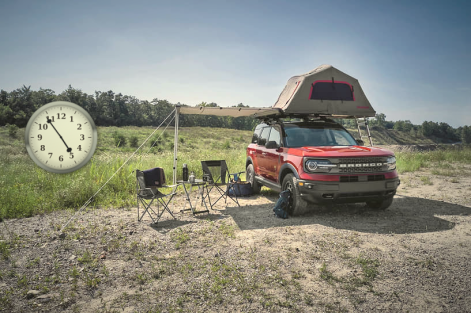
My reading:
4 h 54 min
